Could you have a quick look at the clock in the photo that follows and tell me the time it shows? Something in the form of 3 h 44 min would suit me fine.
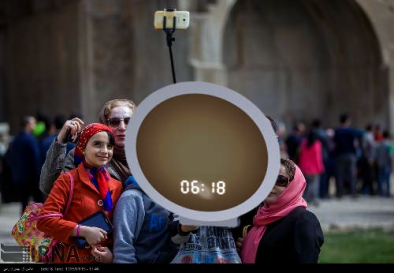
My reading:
6 h 18 min
